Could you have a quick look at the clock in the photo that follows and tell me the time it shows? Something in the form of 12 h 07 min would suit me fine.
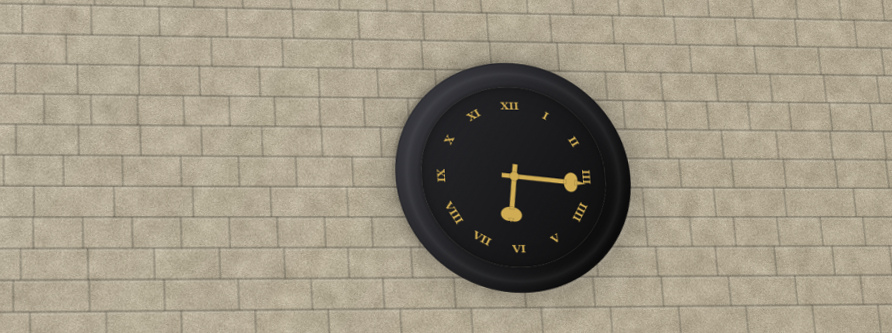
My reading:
6 h 16 min
